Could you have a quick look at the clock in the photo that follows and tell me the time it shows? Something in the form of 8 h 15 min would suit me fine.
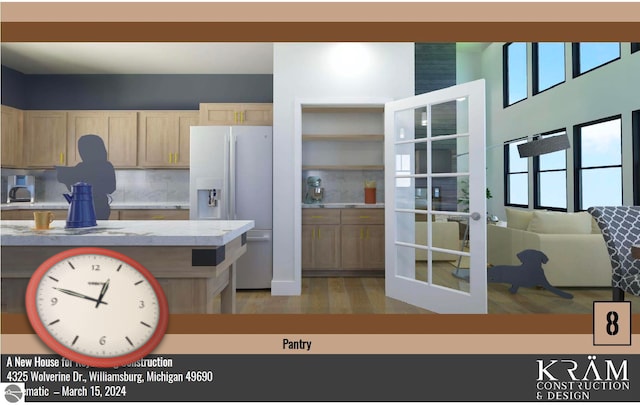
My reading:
12 h 48 min
